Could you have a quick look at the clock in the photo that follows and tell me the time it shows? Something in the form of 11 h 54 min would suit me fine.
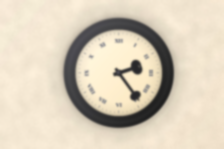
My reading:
2 h 24 min
